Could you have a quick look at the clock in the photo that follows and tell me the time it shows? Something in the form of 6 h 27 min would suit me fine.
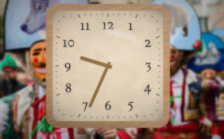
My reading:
9 h 34 min
